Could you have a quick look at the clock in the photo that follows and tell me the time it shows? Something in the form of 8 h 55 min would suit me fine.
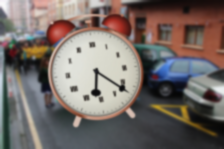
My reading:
6 h 22 min
